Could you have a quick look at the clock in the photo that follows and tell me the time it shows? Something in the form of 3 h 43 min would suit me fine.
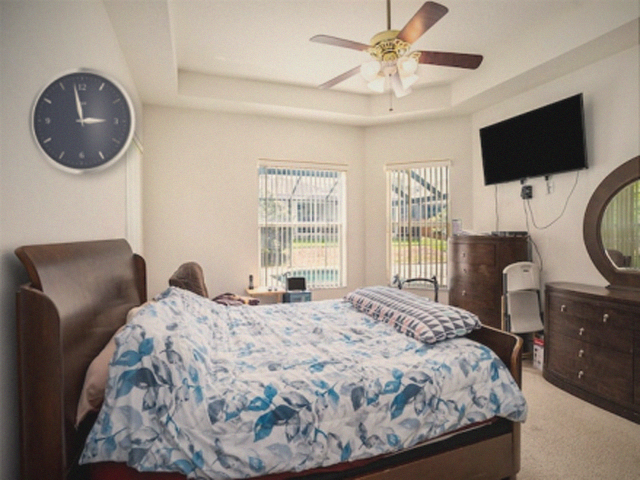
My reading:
2 h 58 min
